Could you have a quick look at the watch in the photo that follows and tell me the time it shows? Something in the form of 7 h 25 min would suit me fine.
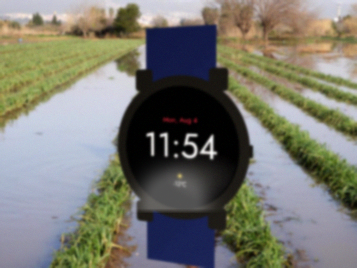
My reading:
11 h 54 min
